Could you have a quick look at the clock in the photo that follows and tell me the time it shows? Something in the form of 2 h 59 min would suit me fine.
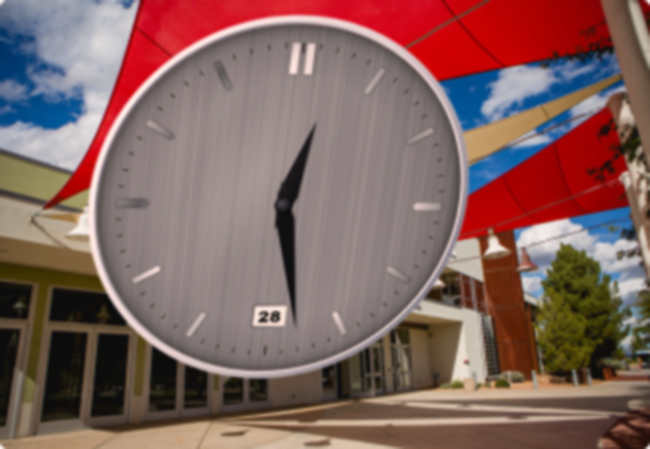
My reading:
12 h 28 min
